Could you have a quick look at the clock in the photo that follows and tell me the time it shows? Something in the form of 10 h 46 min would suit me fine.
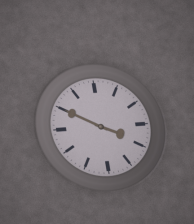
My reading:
3 h 50 min
